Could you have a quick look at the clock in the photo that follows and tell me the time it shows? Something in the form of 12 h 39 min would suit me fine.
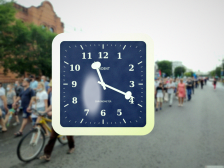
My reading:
11 h 19 min
